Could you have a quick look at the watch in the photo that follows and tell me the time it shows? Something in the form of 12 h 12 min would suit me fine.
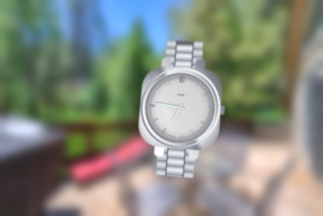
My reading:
6 h 46 min
